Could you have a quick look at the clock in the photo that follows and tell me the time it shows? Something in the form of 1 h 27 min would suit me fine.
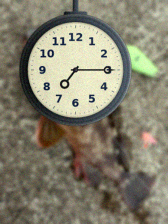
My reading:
7 h 15 min
